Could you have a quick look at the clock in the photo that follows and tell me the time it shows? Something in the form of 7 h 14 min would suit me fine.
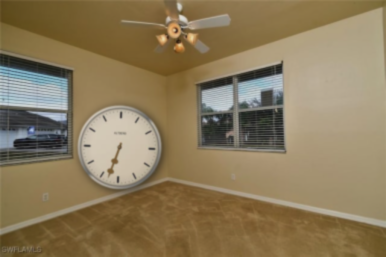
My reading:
6 h 33 min
